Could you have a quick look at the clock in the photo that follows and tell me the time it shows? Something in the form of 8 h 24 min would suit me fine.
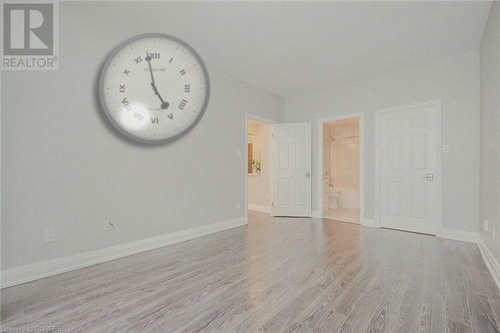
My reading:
4 h 58 min
